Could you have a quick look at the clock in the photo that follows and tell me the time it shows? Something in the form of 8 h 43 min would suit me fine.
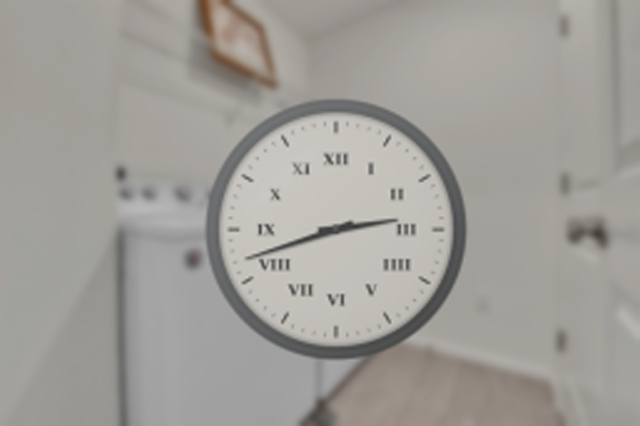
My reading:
2 h 42 min
